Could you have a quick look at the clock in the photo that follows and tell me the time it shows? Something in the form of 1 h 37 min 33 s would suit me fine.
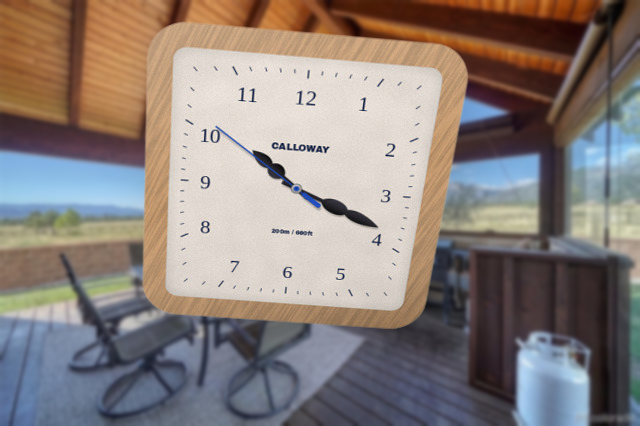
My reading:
10 h 18 min 51 s
